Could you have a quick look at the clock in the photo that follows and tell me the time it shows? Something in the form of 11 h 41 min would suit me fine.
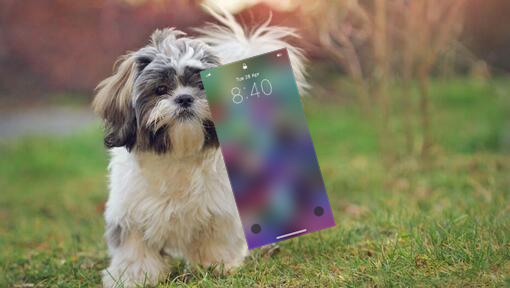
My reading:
8 h 40 min
